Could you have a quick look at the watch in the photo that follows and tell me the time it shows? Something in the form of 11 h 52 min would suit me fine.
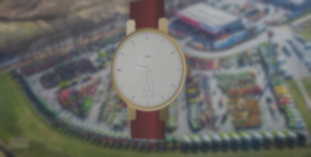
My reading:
9 h 28 min
